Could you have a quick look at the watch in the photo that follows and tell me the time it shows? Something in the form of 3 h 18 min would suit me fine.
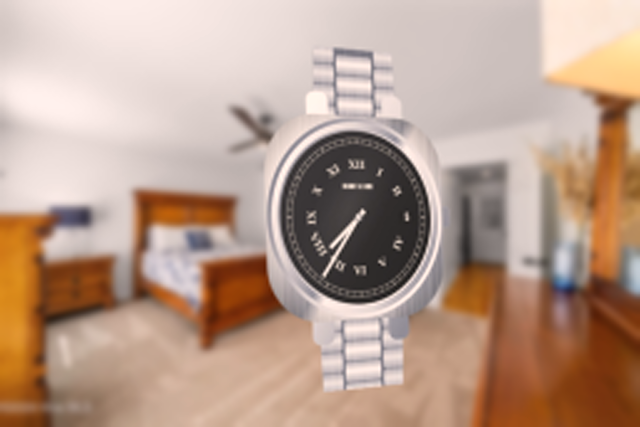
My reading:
7 h 36 min
